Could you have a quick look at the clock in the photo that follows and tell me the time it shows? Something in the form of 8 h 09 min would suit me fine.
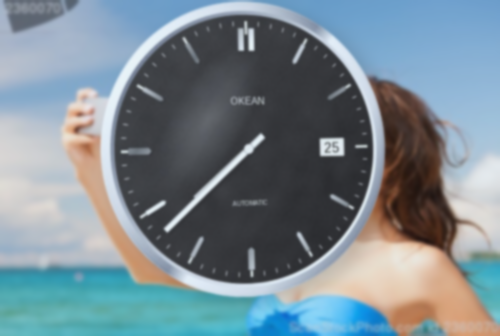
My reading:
7 h 38 min
